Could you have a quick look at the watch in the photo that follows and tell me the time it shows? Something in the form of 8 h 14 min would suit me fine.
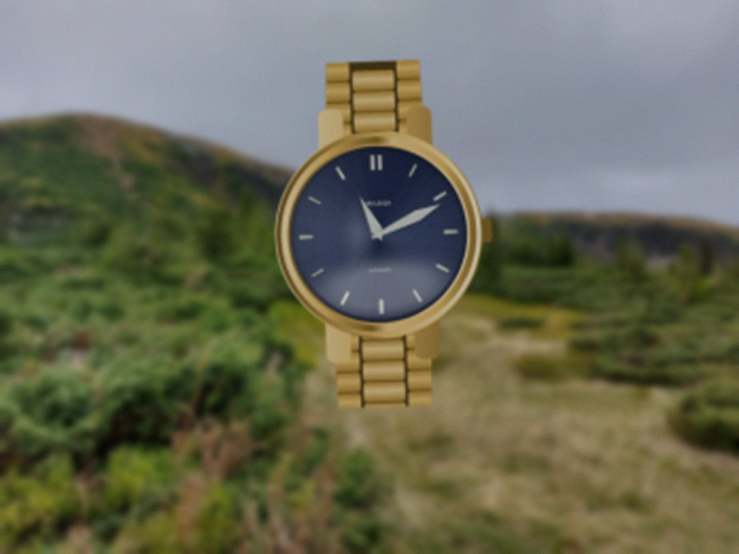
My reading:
11 h 11 min
